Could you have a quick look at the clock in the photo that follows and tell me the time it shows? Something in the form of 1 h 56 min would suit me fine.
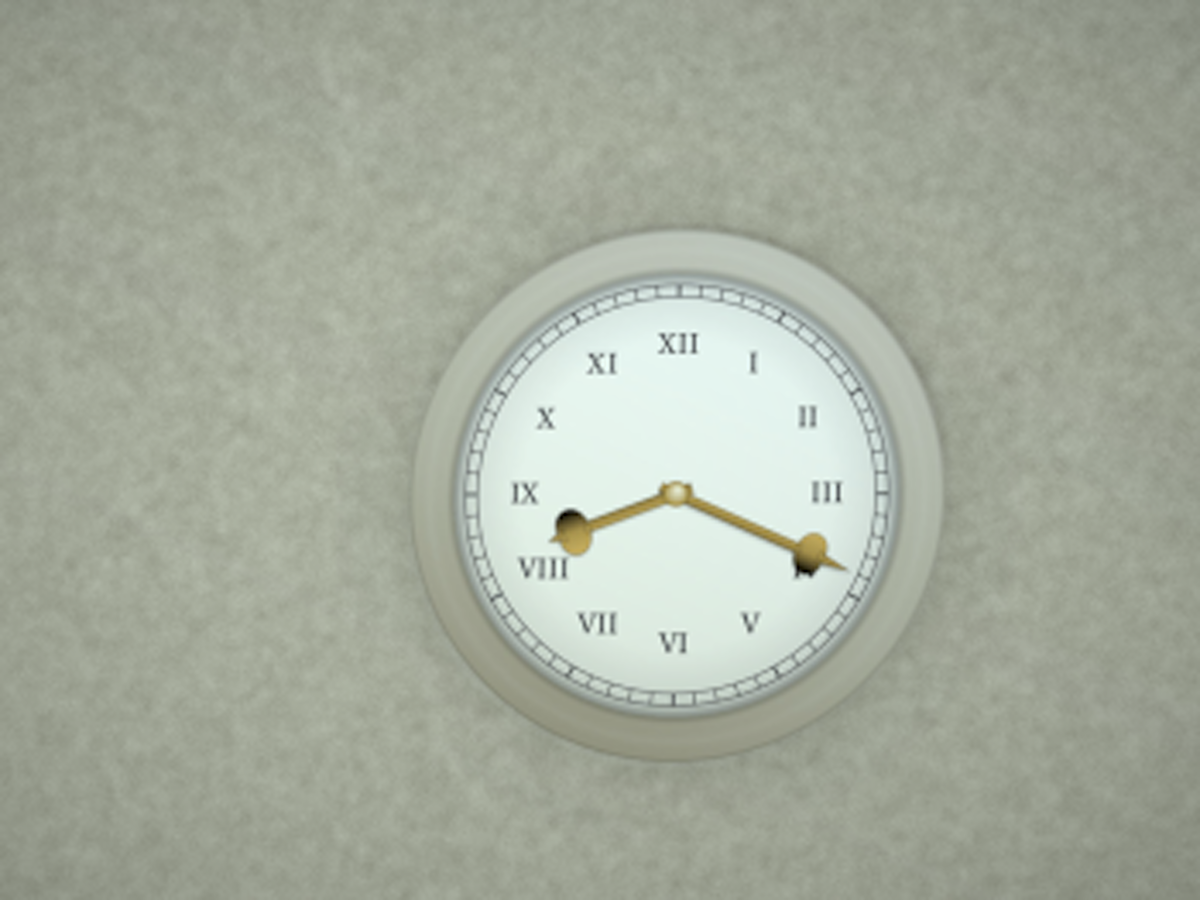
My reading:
8 h 19 min
